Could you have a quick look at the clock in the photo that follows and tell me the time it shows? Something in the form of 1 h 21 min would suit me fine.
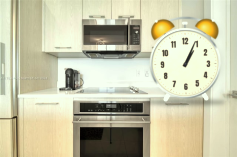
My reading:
1 h 04 min
